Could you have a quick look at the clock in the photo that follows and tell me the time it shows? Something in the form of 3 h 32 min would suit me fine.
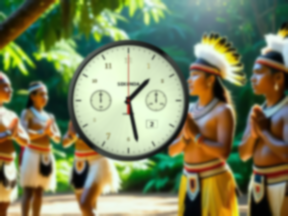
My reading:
1 h 28 min
